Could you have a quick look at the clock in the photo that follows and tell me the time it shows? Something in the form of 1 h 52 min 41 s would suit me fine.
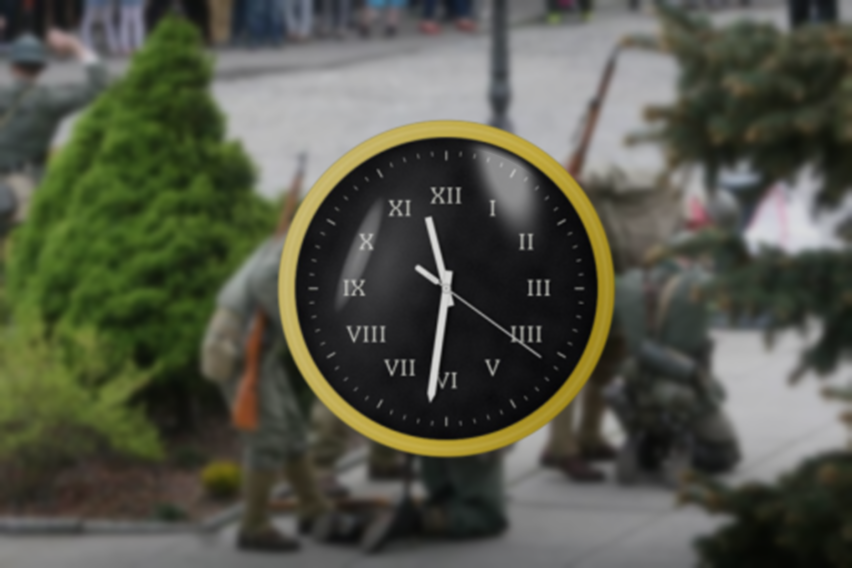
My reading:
11 h 31 min 21 s
